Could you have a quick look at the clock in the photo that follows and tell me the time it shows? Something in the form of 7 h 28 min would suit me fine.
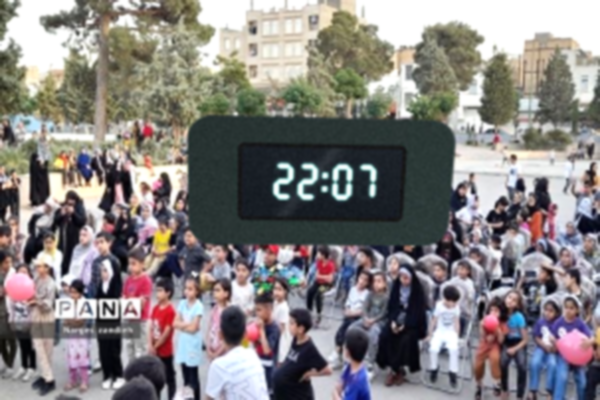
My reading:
22 h 07 min
